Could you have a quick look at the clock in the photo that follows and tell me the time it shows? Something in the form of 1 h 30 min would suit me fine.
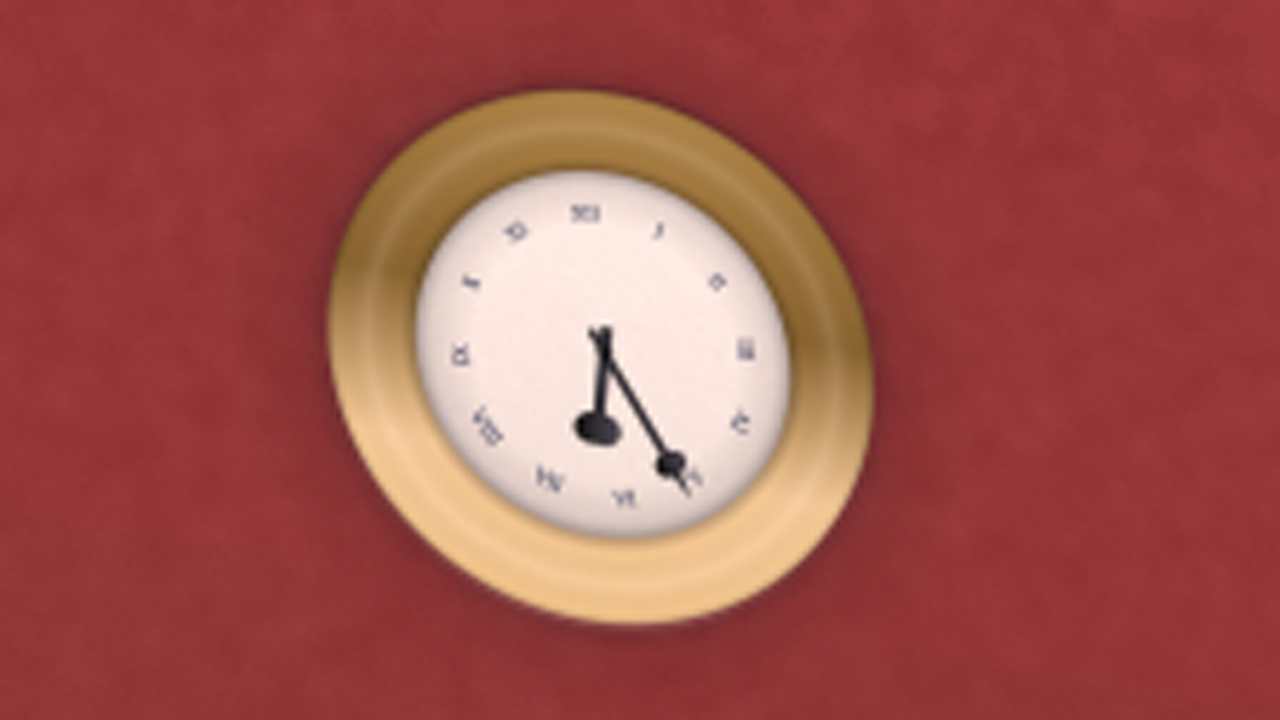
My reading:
6 h 26 min
